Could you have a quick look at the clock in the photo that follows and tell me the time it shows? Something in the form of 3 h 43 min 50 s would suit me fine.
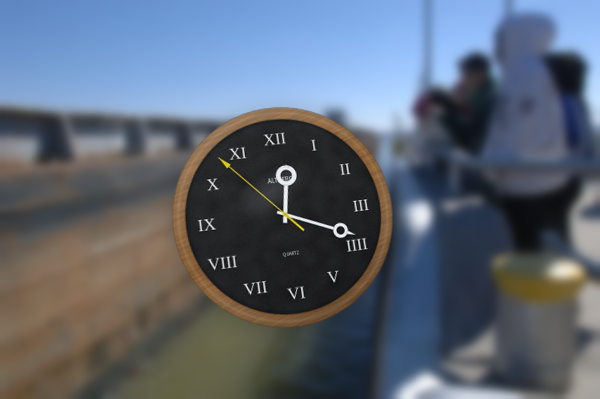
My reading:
12 h 18 min 53 s
